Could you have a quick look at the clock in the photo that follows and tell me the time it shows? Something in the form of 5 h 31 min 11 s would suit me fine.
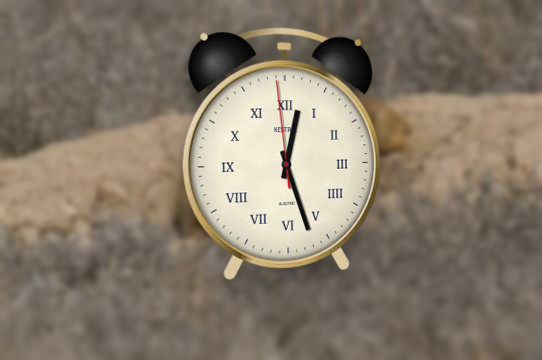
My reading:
12 h 26 min 59 s
